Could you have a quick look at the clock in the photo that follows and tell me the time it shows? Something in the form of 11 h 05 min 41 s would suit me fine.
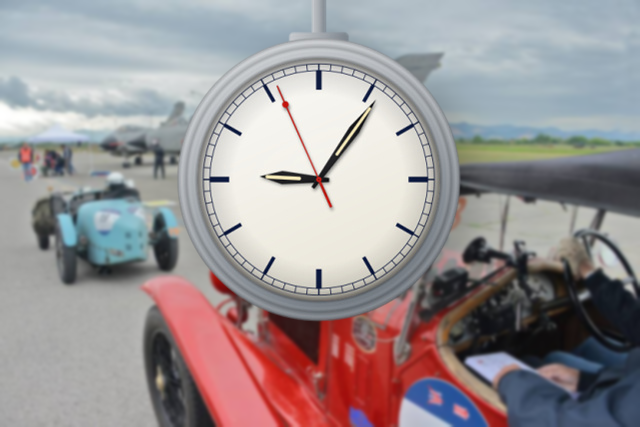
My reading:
9 h 05 min 56 s
